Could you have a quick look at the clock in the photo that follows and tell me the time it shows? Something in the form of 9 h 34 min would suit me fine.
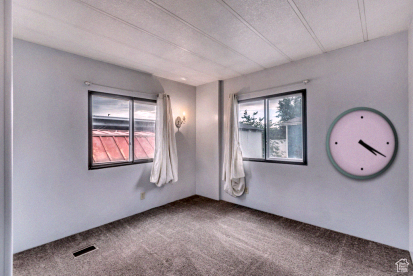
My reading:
4 h 20 min
